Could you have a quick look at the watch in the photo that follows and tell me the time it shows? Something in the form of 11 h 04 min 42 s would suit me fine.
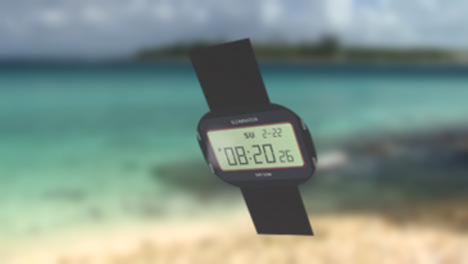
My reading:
8 h 20 min 26 s
